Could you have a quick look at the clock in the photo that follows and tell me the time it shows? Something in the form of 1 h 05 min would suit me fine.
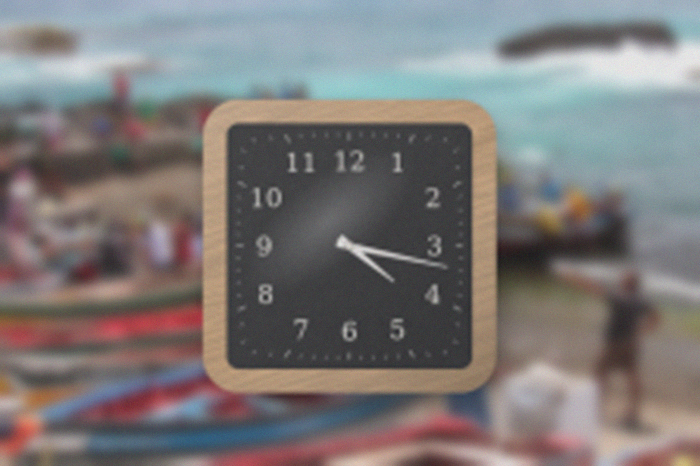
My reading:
4 h 17 min
